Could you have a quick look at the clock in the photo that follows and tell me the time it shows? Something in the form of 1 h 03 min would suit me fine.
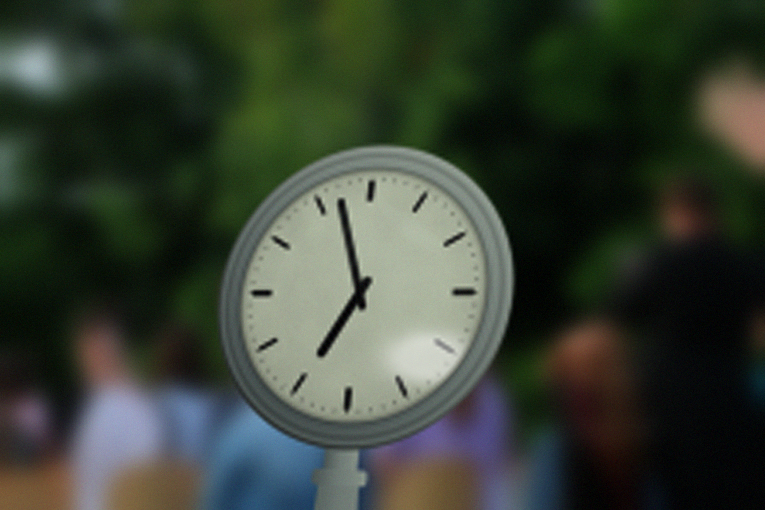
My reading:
6 h 57 min
